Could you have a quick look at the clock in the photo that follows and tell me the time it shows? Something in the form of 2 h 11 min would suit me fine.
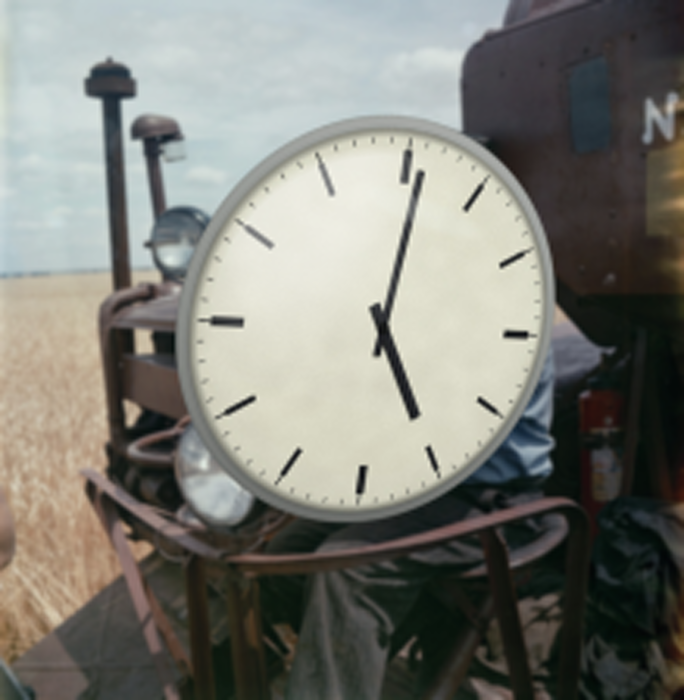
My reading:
5 h 01 min
